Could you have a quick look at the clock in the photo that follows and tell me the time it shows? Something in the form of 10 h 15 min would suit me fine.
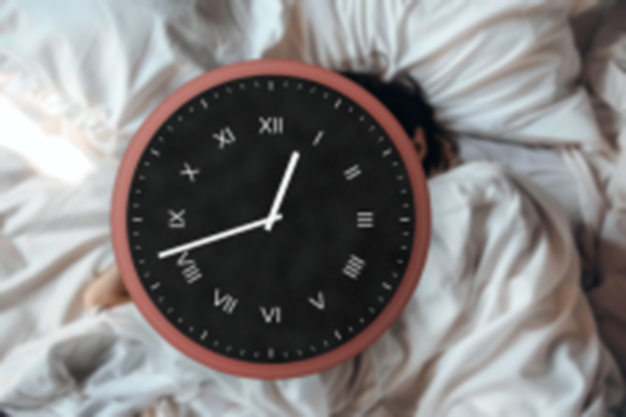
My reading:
12 h 42 min
